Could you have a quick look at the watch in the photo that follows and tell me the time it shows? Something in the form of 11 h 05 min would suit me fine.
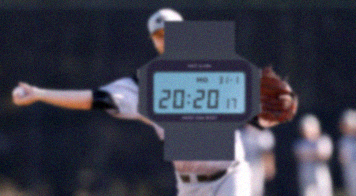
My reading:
20 h 20 min
